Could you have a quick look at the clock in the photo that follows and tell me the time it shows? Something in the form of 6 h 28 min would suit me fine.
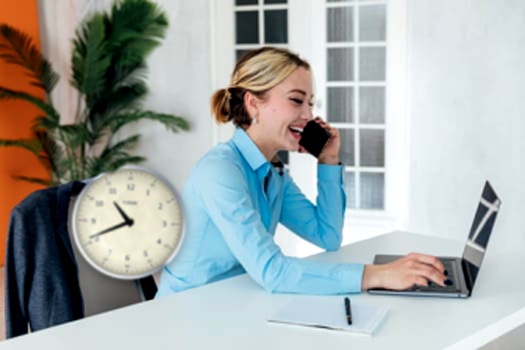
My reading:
10 h 41 min
